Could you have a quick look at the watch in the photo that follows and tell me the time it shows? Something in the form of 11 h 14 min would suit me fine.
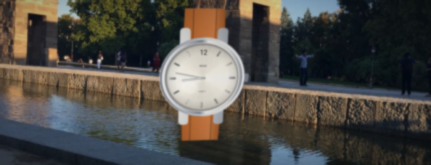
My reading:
8 h 47 min
